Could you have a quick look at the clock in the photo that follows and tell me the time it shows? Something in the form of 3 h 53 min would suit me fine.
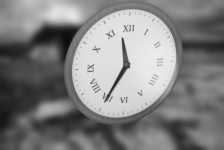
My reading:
11 h 35 min
